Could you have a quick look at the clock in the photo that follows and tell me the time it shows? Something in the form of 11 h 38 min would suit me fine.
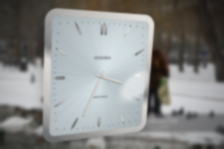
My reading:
3 h 34 min
